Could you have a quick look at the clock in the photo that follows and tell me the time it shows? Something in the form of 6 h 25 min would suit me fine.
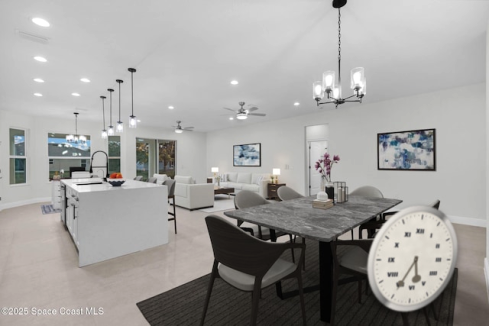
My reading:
5 h 35 min
